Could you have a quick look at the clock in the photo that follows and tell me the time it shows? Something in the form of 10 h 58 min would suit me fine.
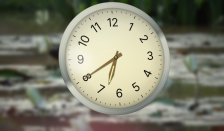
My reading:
6 h 40 min
